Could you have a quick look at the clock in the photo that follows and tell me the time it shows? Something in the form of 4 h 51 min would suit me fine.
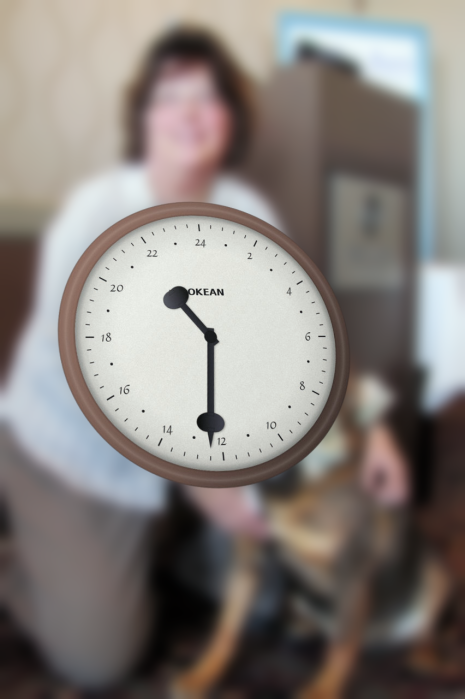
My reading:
21 h 31 min
